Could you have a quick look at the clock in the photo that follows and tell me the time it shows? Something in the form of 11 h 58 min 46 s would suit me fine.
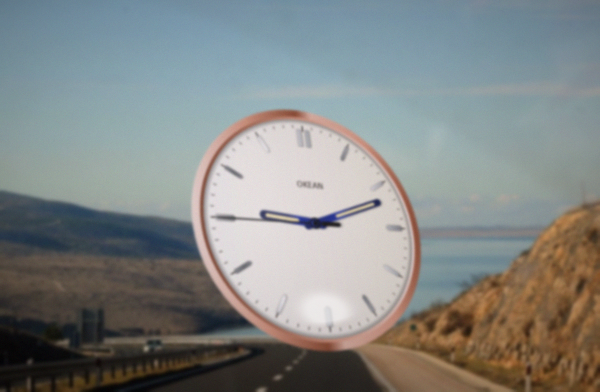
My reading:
9 h 11 min 45 s
